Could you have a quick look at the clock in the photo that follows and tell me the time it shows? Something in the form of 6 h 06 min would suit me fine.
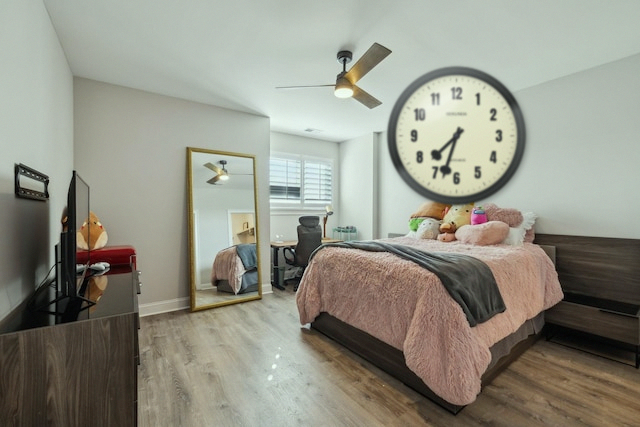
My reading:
7 h 33 min
